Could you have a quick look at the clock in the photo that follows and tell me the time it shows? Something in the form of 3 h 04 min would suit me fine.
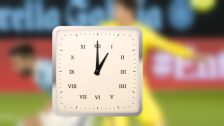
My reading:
1 h 00 min
